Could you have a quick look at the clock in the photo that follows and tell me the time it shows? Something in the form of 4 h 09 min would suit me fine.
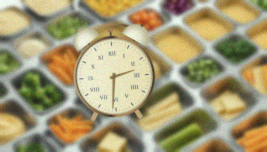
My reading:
2 h 31 min
